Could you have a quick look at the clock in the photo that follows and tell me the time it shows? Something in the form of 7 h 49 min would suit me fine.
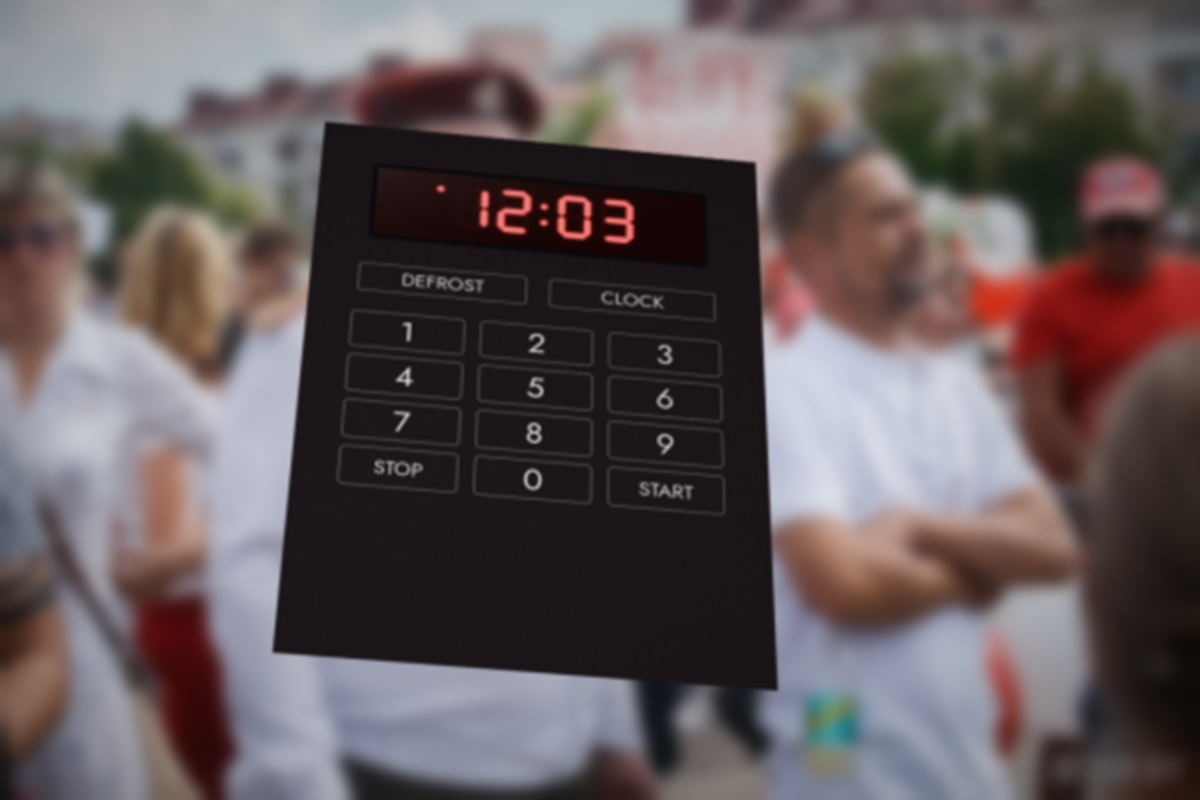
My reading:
12 h 03 min
